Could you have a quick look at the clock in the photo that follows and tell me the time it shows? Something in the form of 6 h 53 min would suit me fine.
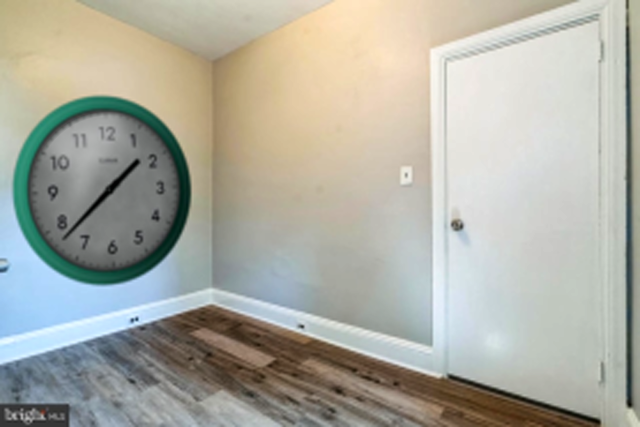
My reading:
1 h 38 min
